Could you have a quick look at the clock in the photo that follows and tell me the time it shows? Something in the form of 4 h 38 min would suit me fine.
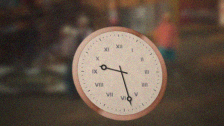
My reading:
9 h 28 min
